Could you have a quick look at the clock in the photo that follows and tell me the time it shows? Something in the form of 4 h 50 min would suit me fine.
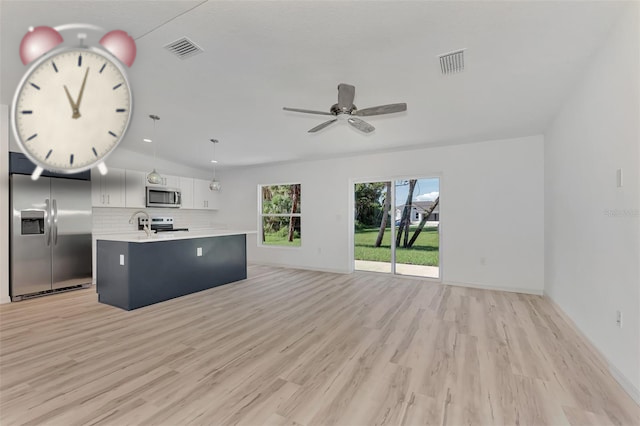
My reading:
11 h 02 min
